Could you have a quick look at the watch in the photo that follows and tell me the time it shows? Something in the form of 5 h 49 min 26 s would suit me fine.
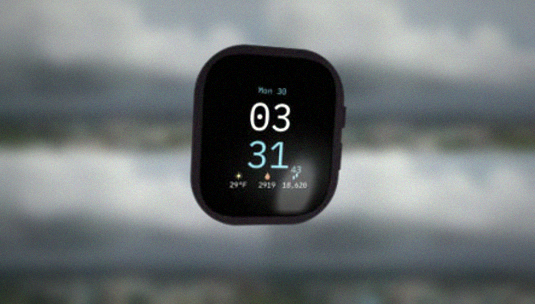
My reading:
3 h 31 min 43 s
